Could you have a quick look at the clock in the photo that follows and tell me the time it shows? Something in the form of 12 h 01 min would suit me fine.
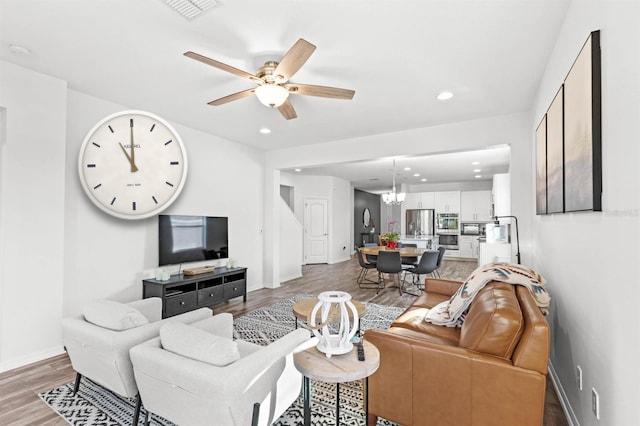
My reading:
11 h 00 min
